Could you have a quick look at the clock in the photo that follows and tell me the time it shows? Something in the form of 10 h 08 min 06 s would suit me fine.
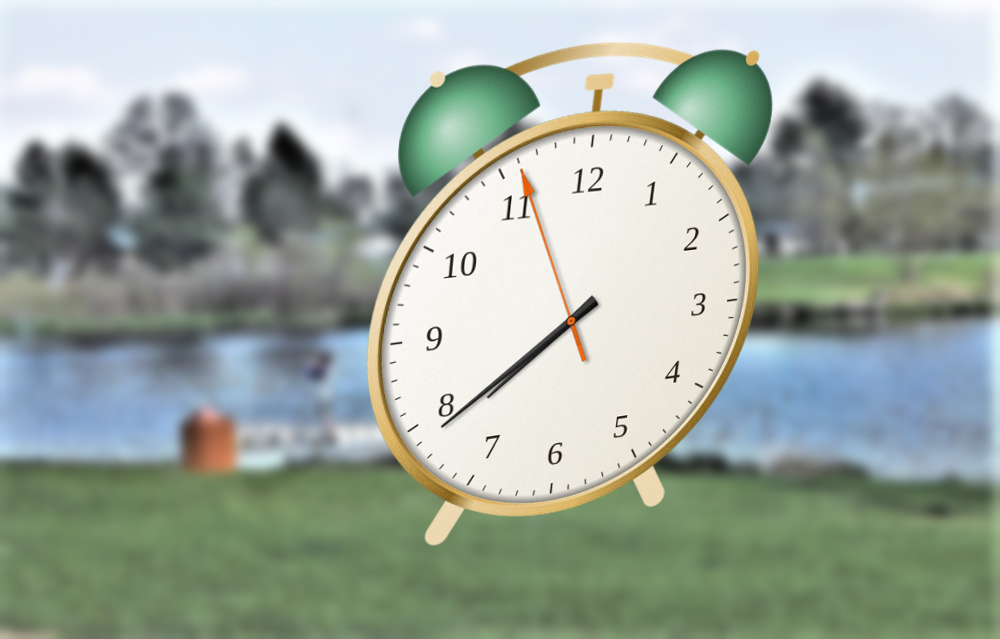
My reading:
7 h 38 min 56 s
